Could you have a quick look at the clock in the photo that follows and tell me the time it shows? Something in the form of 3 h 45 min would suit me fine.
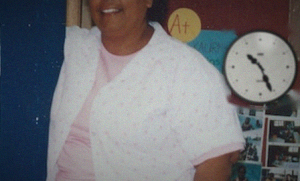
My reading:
10 h 26 min
